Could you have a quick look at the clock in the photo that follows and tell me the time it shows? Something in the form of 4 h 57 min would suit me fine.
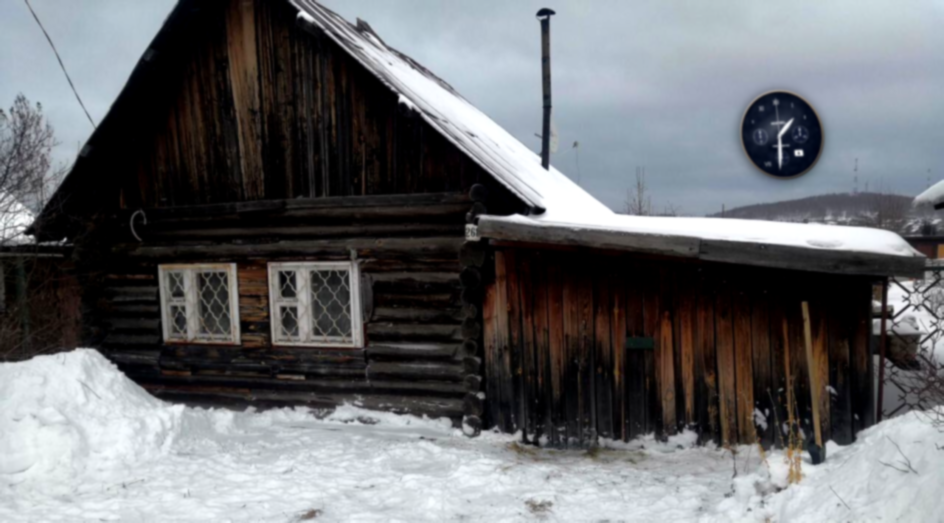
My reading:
1 h 31 min
